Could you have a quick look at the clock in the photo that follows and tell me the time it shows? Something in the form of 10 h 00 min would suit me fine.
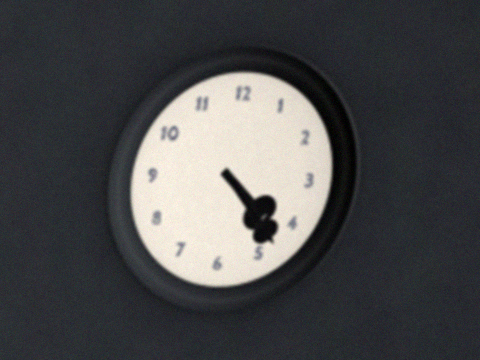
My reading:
4 h 23 min
